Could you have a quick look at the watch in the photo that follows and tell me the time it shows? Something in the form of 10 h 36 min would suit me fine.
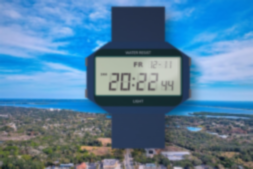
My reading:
20 h 22 min
